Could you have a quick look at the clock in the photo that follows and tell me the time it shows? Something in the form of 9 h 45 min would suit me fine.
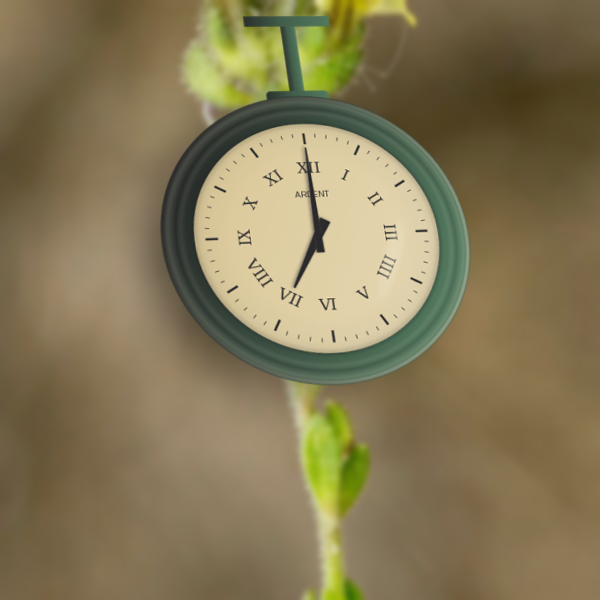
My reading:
7 h 00 min
